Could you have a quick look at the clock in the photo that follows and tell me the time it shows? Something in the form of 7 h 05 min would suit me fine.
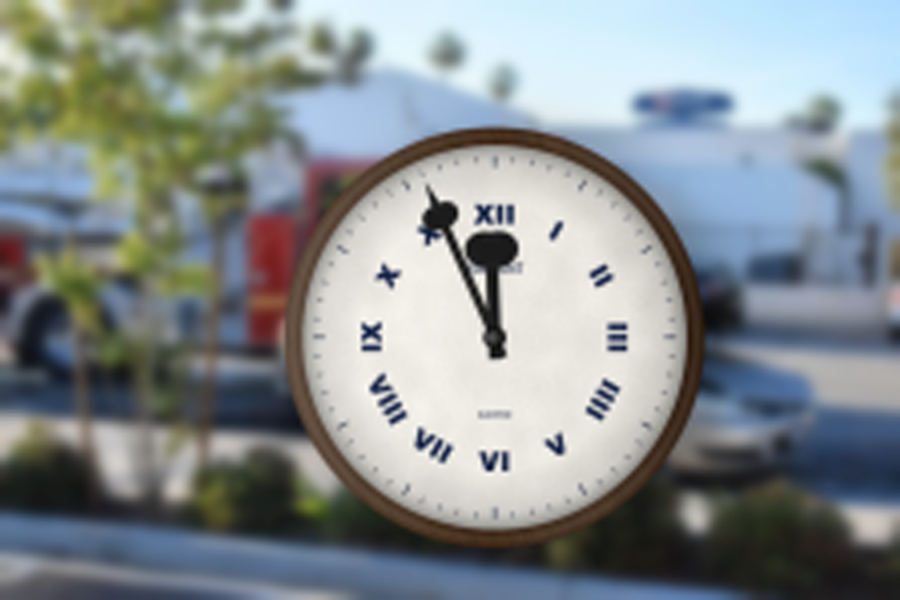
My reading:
11 h 56 min
